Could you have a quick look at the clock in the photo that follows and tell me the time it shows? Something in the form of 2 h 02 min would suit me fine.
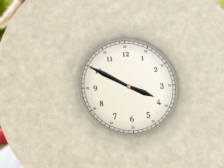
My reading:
3 h 50 min
